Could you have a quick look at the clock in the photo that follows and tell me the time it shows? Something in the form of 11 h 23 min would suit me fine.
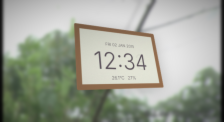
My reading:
12 h 34 min
